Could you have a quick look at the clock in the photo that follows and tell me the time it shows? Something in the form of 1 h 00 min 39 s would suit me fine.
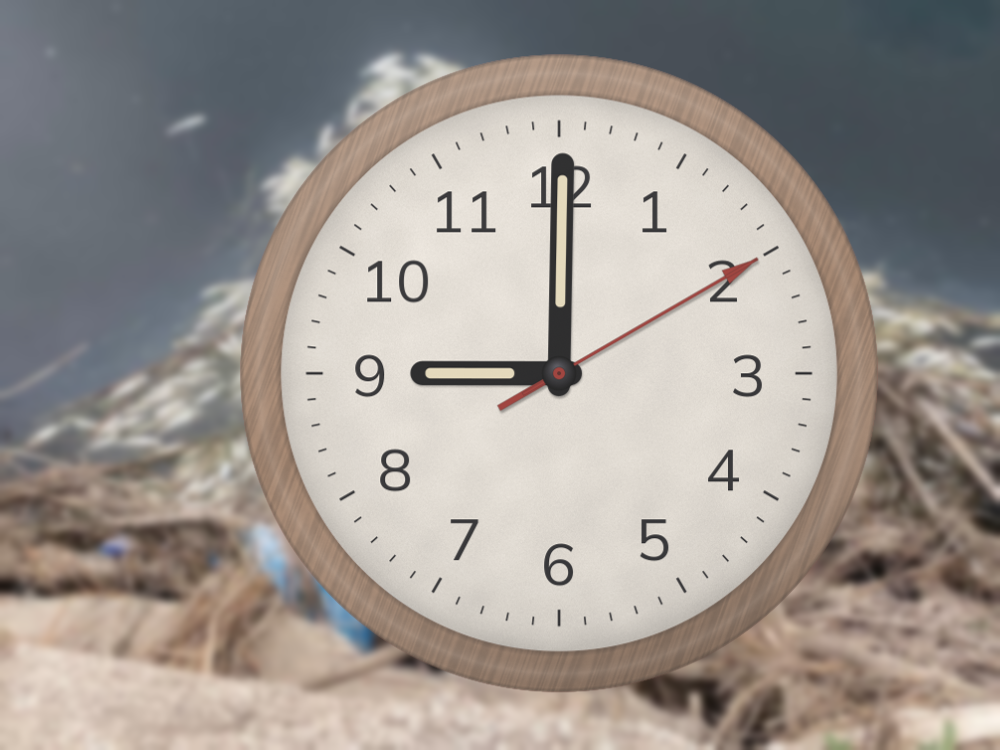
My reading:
9 h 00 min 10 s
